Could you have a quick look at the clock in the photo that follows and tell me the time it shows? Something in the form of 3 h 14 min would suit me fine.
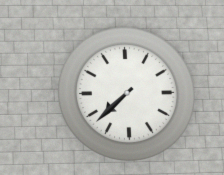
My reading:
7 h 38 min
